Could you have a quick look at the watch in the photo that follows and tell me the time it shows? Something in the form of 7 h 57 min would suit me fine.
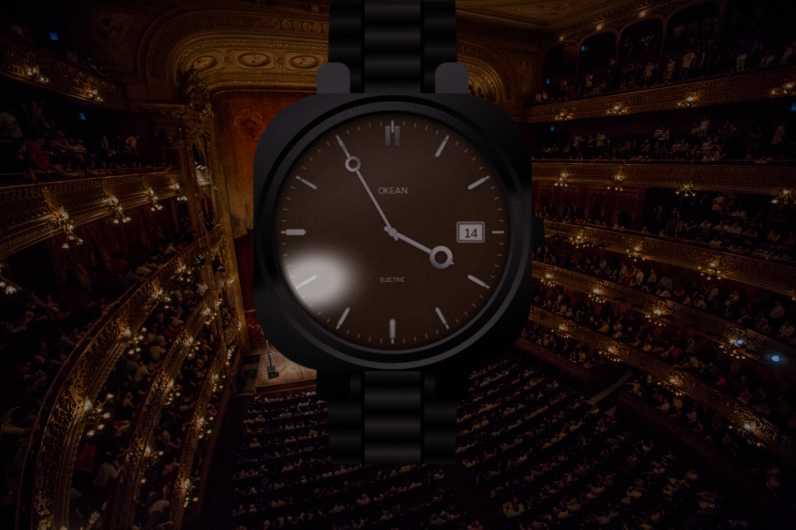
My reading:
3 h 55 min
